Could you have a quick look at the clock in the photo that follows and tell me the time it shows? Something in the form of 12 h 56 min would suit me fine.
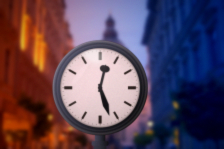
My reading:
12 h 27 min
